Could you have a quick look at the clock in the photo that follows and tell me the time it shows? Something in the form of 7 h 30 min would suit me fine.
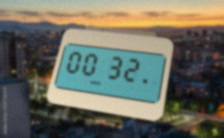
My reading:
0 h 32 min
